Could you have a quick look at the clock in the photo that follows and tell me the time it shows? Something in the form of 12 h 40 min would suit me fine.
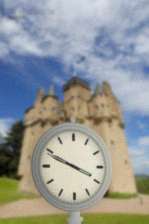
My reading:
3 h 49 min
